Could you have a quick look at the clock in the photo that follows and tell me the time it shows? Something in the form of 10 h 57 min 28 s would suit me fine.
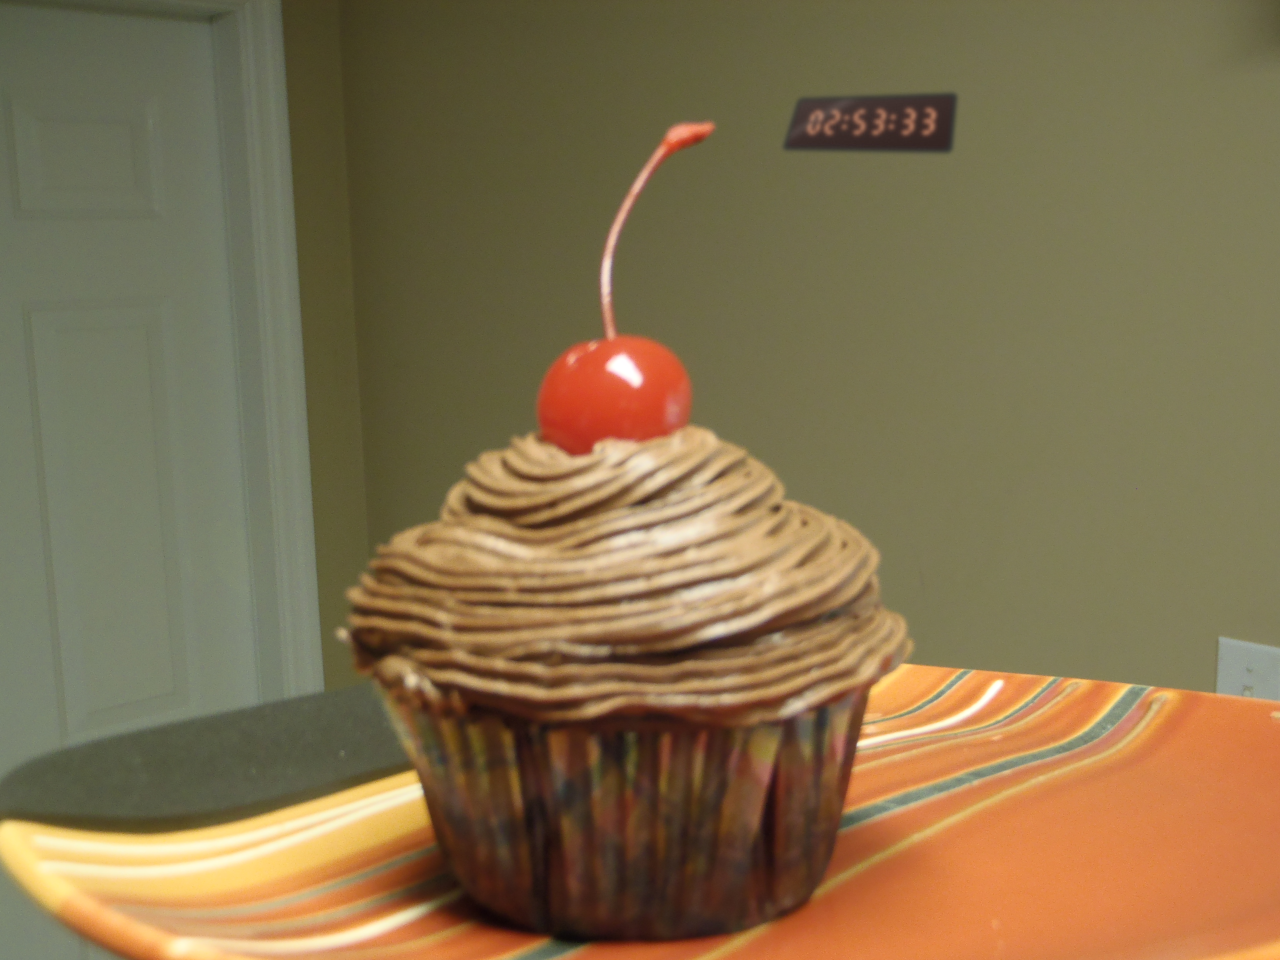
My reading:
2 h 53 min 33 s
